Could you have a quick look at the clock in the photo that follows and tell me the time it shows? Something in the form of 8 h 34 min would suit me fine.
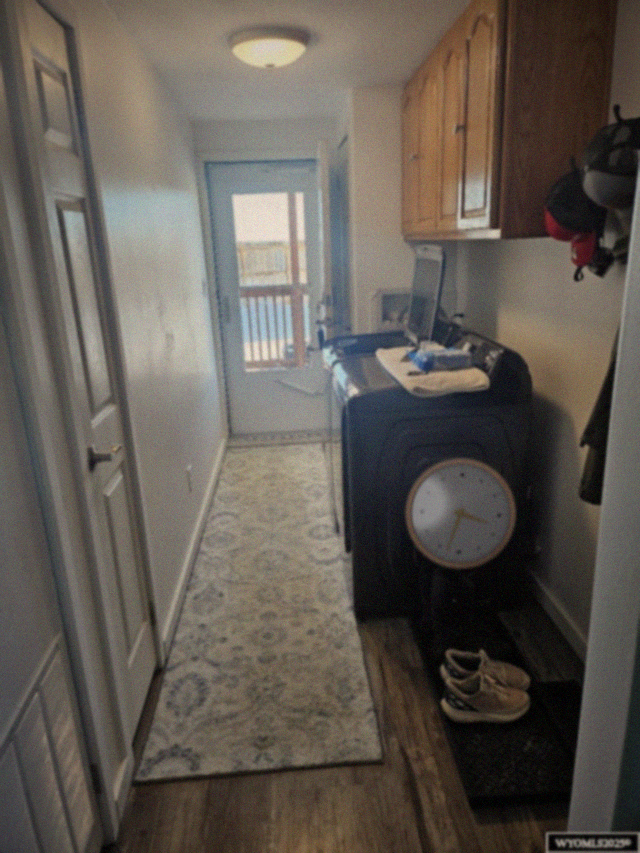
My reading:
3 h 33 min
